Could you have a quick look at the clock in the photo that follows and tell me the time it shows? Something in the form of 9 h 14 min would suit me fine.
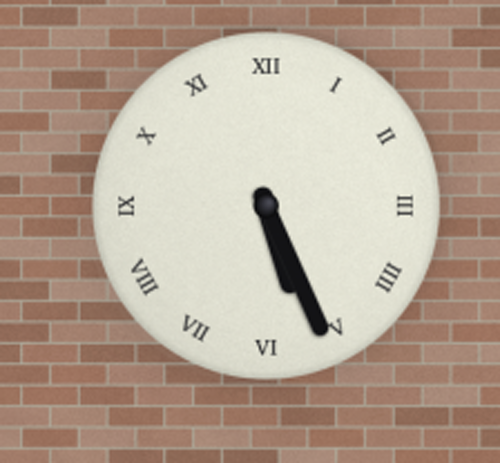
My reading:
5 h 26 min
